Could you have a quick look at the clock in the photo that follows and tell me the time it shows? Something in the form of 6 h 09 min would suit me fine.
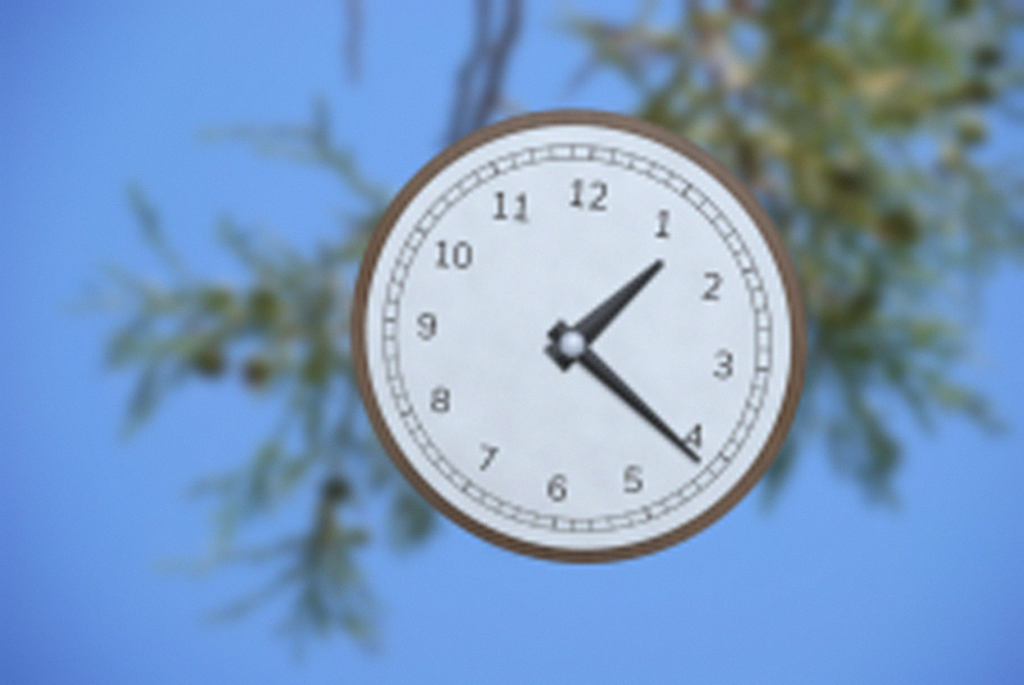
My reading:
1 h 21 min
